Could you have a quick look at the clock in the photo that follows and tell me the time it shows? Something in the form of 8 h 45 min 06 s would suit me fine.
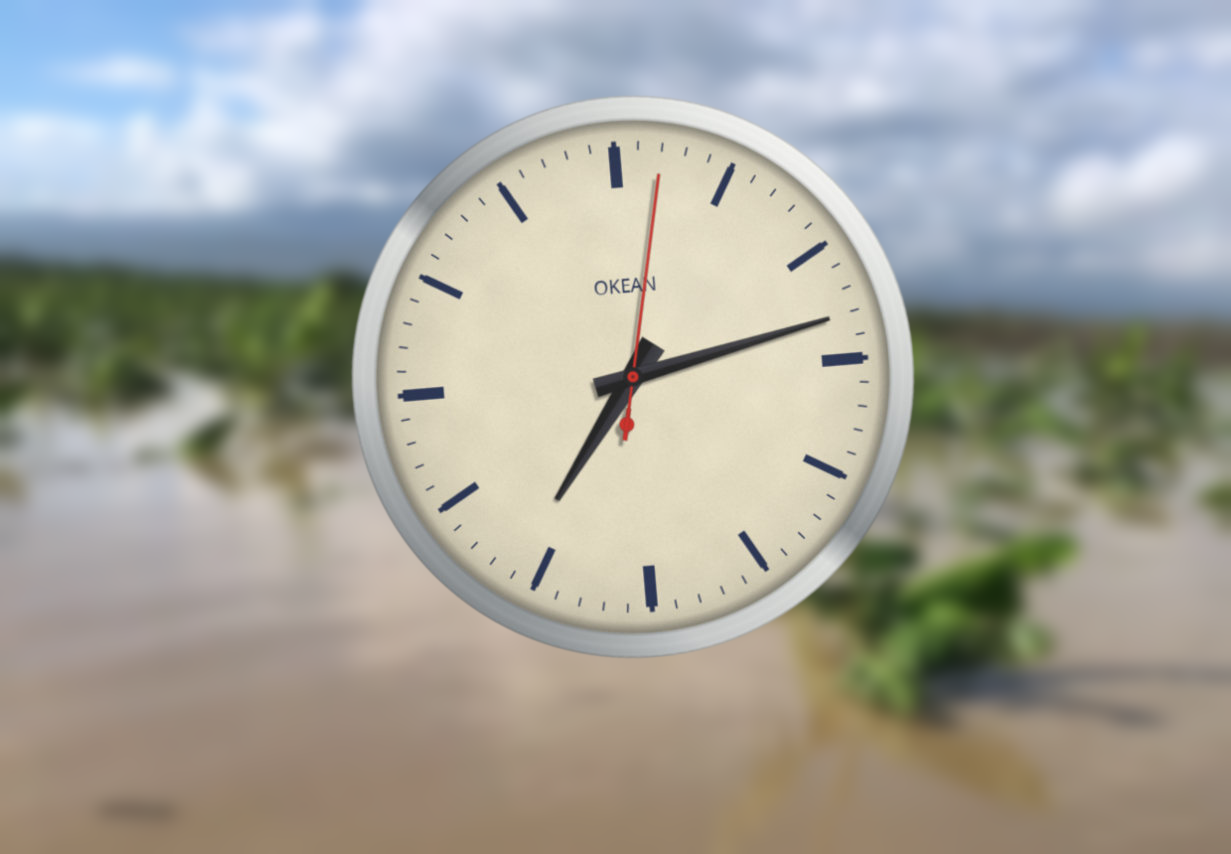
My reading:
7 h 13 min 02 s
